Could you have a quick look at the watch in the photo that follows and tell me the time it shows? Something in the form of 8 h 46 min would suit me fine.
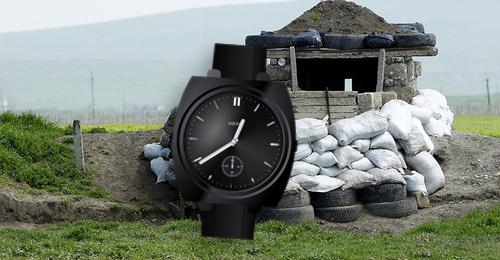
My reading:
12 h 39 min
